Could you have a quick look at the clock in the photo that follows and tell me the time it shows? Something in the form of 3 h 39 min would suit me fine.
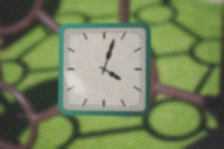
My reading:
4 h 03 min
